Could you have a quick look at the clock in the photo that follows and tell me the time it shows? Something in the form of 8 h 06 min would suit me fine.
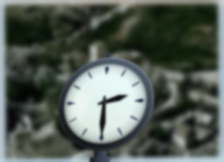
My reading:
2 h 30 min
